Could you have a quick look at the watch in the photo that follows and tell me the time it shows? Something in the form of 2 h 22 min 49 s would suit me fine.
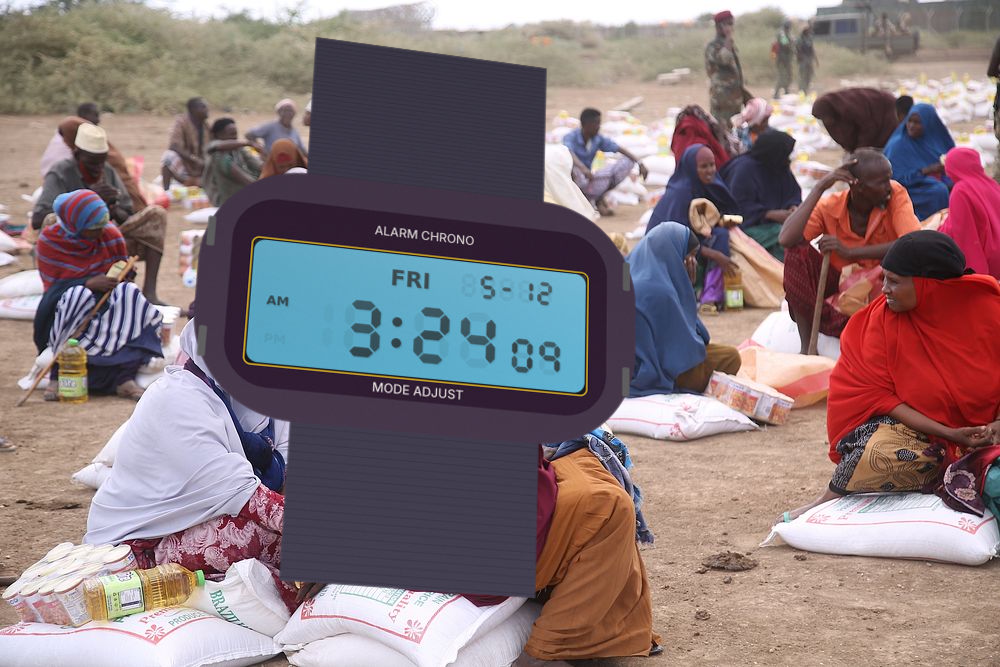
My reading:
3 h 24 min 09 s
